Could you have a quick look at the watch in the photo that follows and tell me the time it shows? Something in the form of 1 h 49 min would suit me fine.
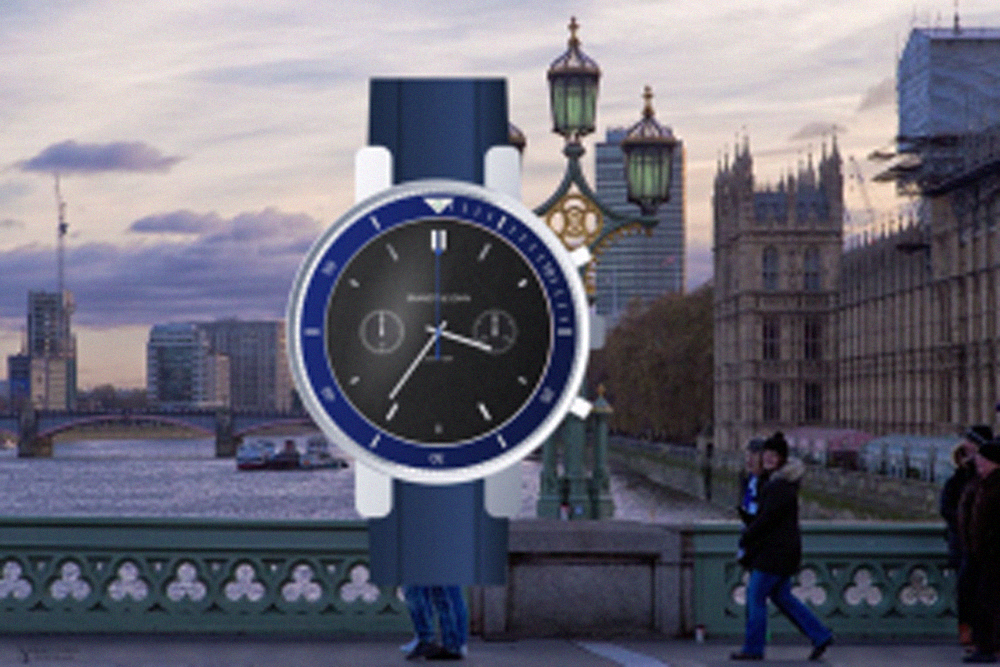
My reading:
3 h 36 min
